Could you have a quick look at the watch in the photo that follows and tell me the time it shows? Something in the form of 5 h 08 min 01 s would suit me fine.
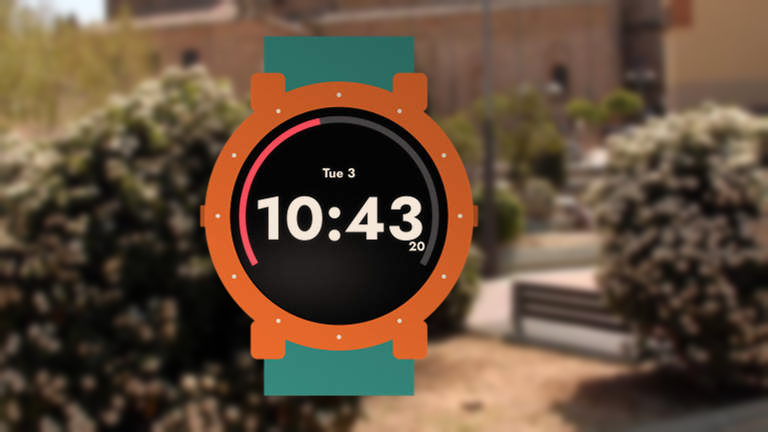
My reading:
10 h 43 min 20 s
